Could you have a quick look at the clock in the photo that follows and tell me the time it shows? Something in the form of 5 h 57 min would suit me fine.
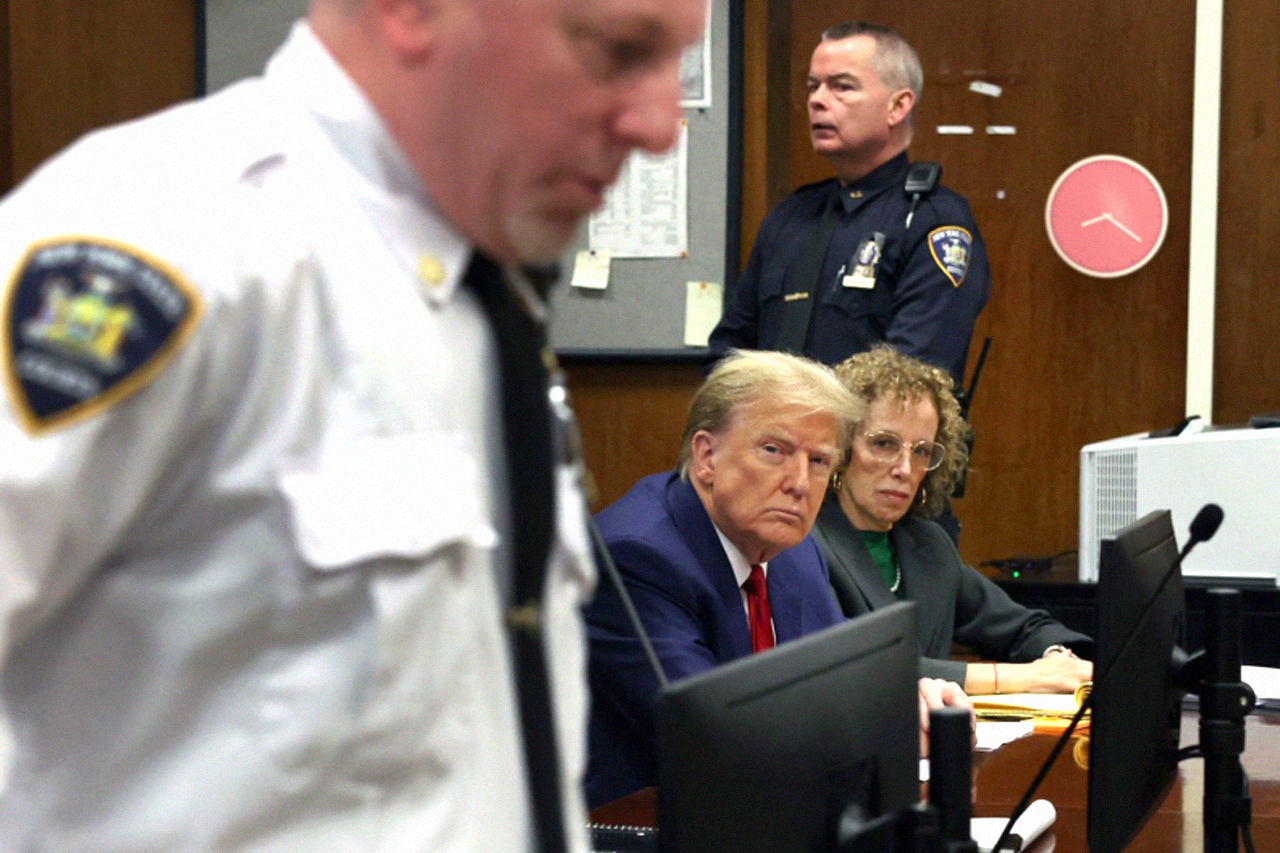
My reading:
8 h 21 min
